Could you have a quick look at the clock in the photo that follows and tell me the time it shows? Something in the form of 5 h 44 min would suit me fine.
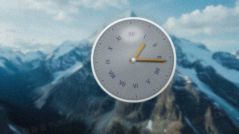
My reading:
1 h 16 min
